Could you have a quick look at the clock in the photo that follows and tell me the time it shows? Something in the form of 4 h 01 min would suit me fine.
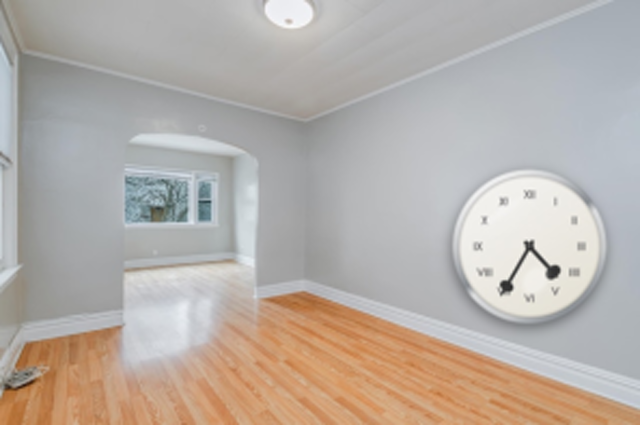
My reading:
4 h 35 min
